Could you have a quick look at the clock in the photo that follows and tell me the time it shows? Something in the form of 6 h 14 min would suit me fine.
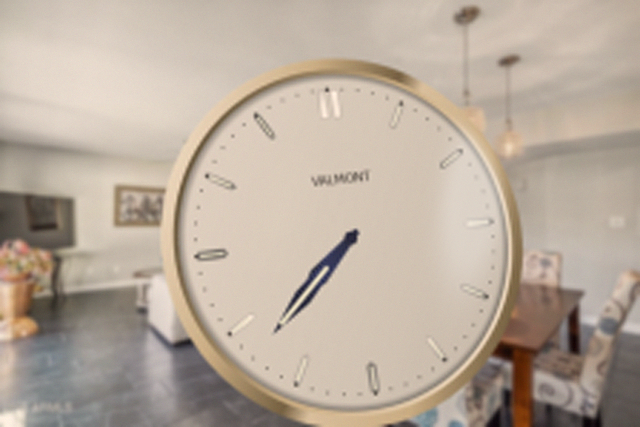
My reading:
7 h 38 min
